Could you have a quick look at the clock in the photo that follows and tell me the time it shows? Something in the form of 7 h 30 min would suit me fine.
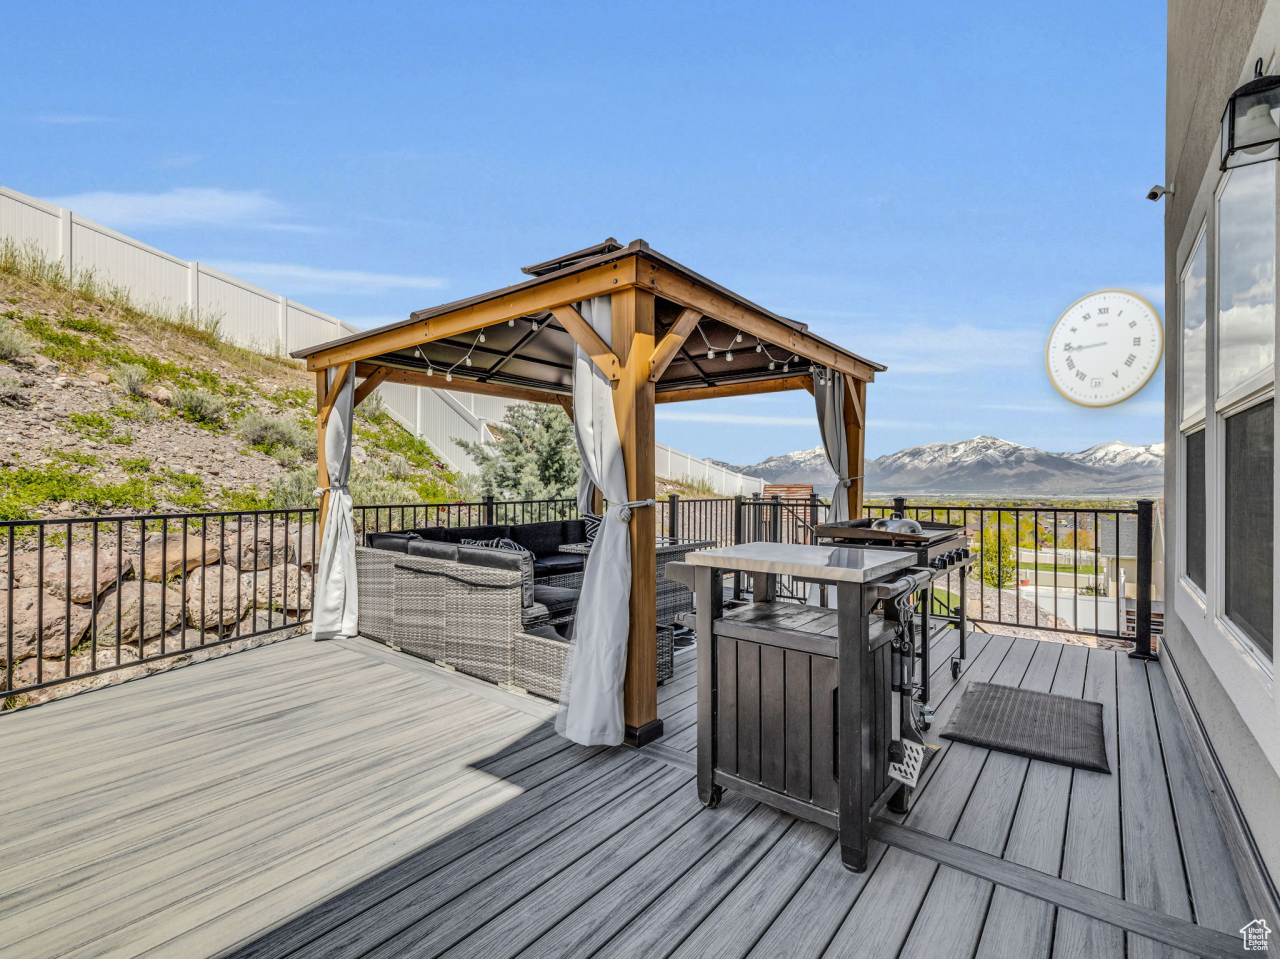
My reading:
8 h 44 min
